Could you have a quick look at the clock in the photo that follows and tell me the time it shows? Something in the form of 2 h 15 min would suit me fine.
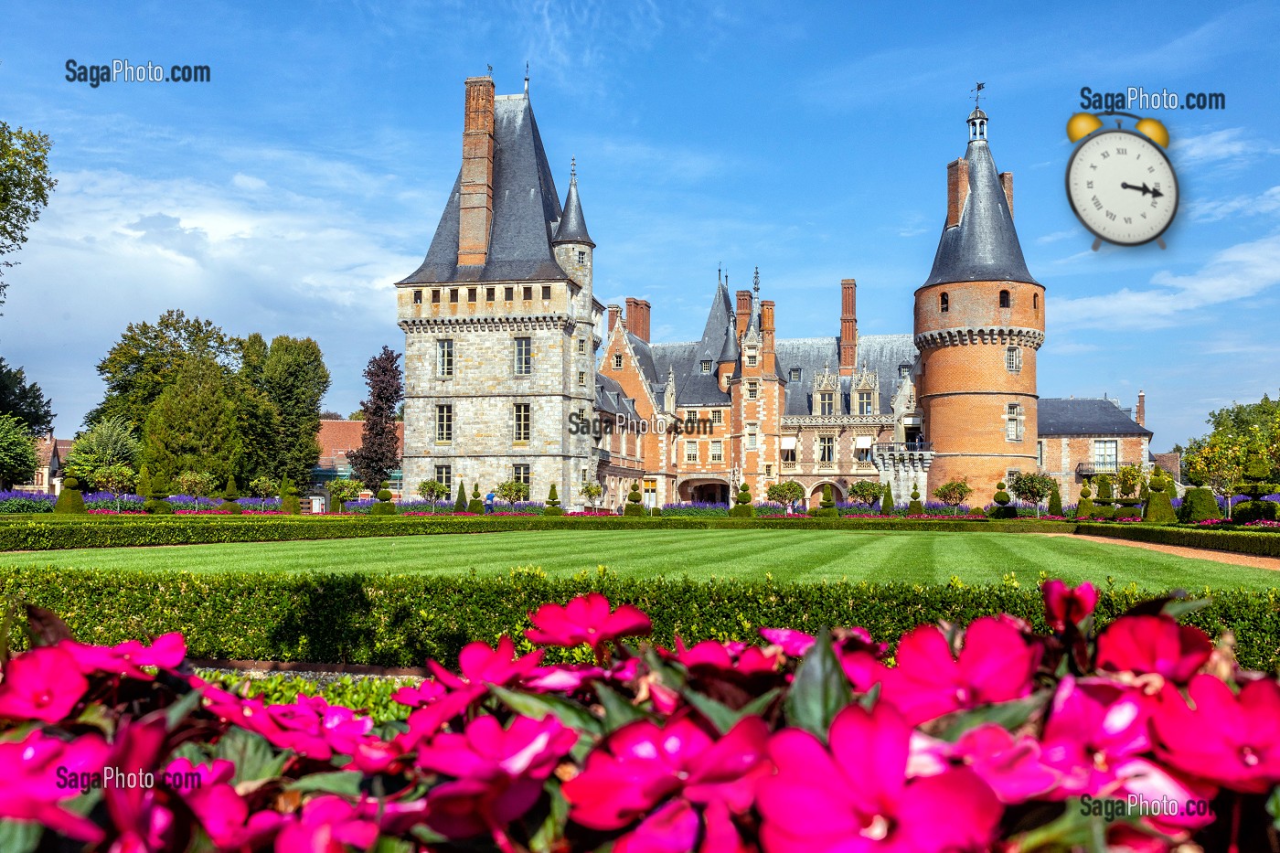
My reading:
3 h 17 min
